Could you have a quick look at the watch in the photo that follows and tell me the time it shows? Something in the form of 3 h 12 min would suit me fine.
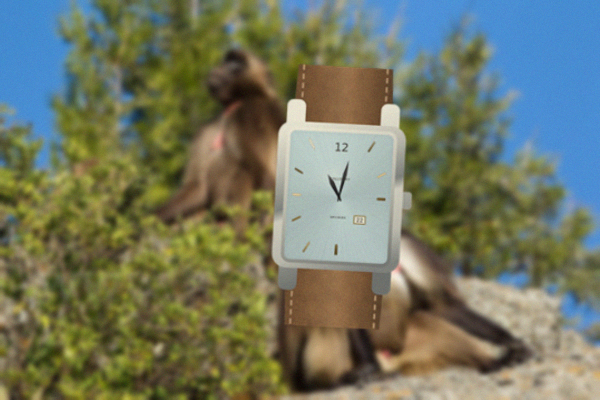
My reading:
11 h 02 min
